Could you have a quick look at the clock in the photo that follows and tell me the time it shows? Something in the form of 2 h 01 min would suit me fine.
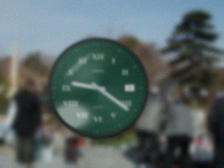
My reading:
9 h 21 min
